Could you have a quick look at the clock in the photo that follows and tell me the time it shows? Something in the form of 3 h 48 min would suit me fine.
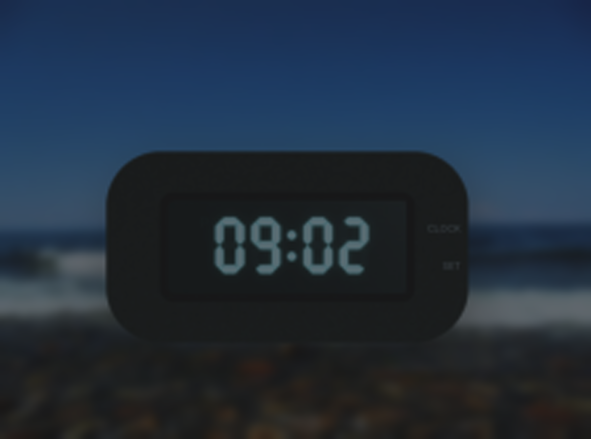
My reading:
9 h 02 min
